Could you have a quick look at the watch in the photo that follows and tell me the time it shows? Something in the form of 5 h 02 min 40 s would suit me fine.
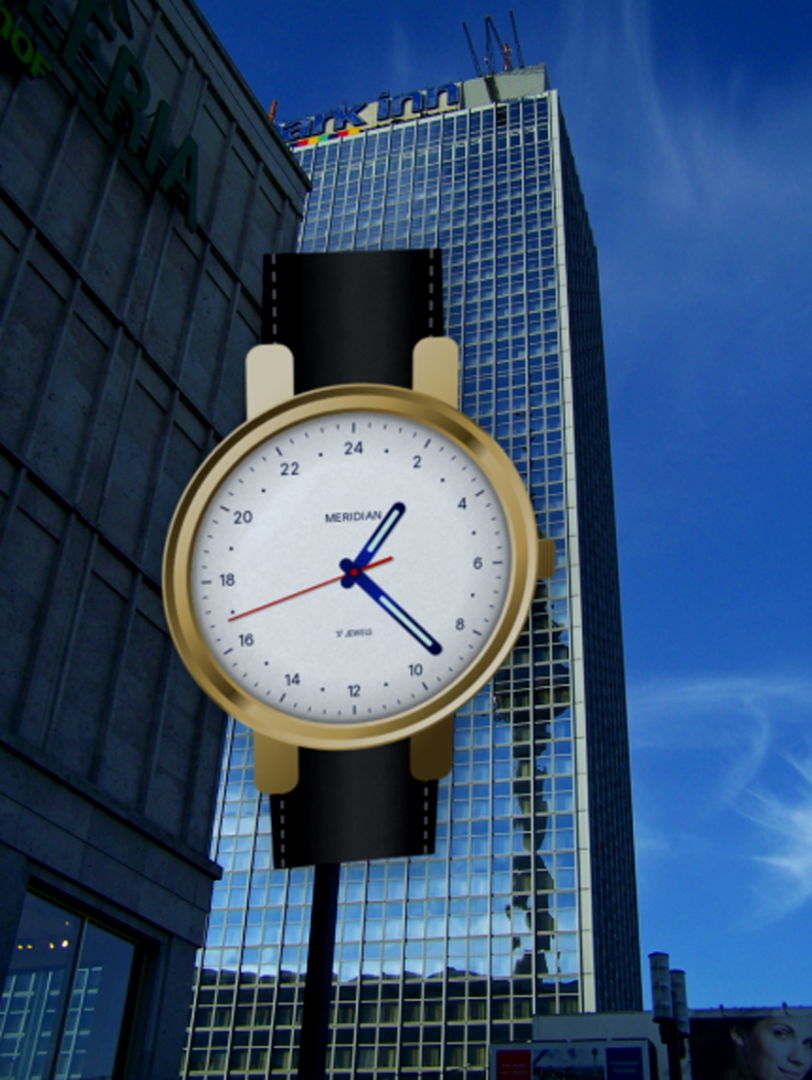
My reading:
2 h 22 min 42 s
